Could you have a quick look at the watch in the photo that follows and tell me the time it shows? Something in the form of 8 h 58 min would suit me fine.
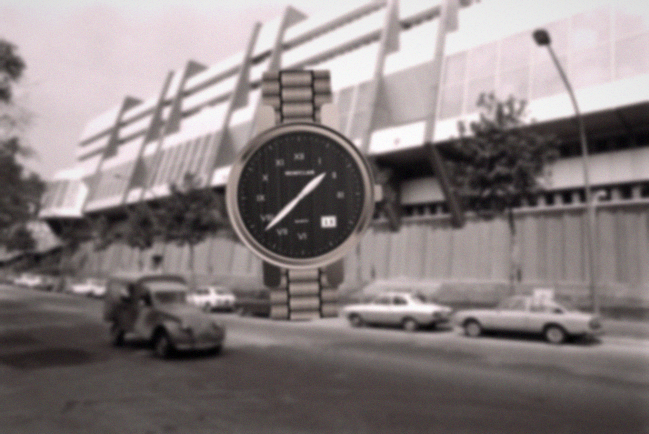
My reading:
1 h 38 min
